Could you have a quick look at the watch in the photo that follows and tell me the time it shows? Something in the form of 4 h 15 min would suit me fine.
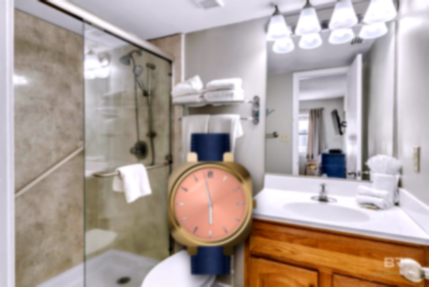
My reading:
5 h 58 min
